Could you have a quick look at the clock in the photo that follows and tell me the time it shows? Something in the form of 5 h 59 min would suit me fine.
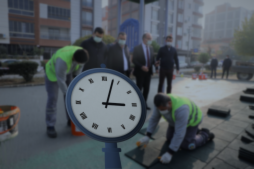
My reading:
3 h 03 min
